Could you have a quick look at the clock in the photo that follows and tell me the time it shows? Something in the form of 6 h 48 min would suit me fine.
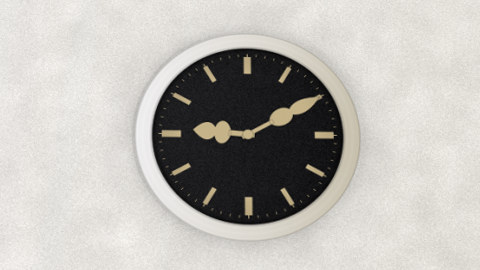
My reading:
9 h 10 min
